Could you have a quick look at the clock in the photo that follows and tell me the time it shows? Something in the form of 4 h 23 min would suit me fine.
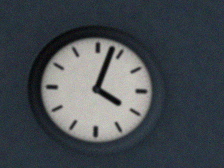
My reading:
4 h 03 min
